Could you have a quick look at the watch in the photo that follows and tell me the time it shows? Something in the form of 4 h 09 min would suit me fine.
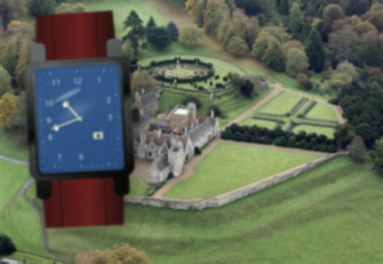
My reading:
10 h 42 min
